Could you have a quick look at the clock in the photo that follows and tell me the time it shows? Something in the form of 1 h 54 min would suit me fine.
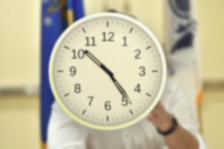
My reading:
10 h 24 min
